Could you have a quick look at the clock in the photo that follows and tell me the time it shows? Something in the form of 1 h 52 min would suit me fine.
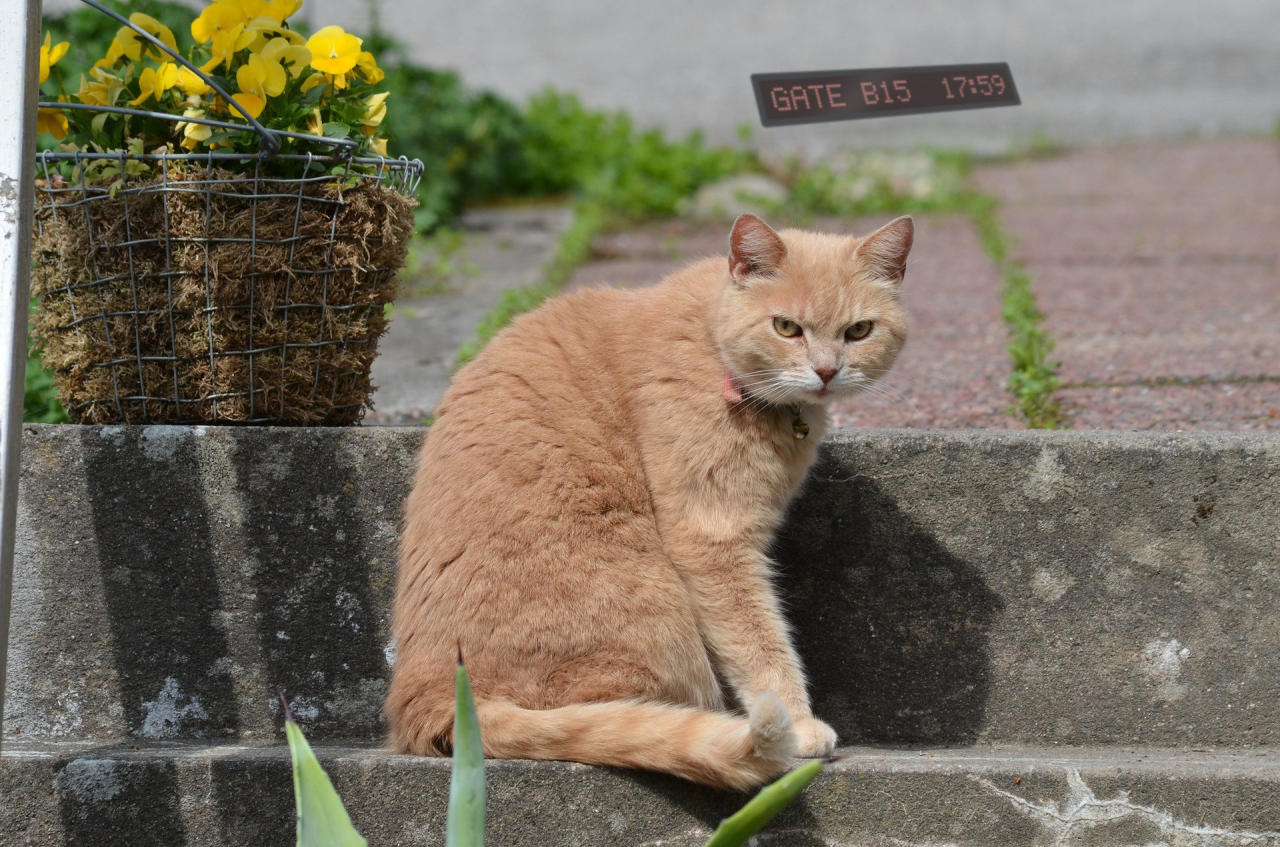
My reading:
17 h 59 min
